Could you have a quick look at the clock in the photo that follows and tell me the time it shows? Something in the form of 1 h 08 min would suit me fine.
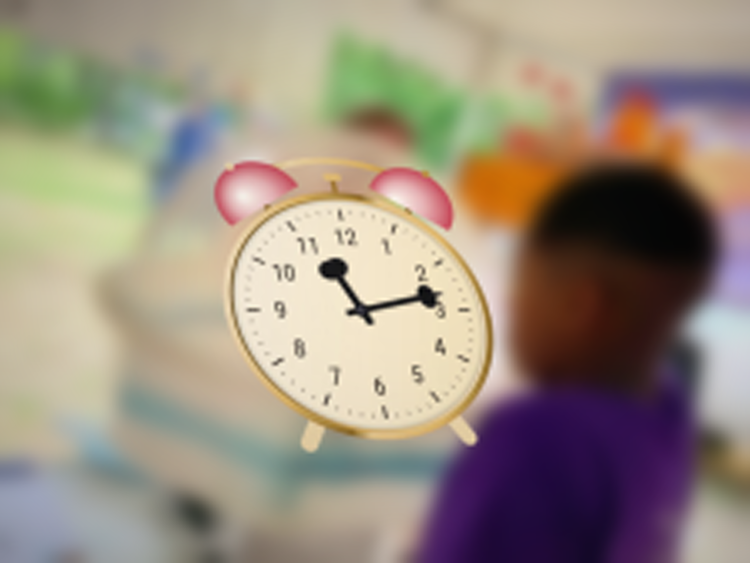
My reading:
11 h 13 min
